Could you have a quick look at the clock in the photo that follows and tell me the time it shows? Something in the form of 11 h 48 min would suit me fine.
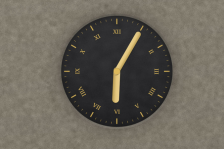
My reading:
6 h 05 min
